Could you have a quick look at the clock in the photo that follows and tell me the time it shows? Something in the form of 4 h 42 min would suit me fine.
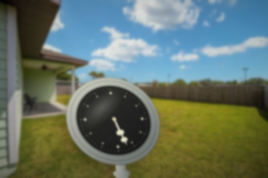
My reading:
5 h 27 min
